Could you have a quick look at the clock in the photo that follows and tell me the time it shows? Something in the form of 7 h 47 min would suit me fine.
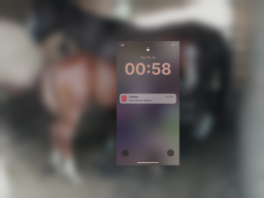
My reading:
0 h 58 min
